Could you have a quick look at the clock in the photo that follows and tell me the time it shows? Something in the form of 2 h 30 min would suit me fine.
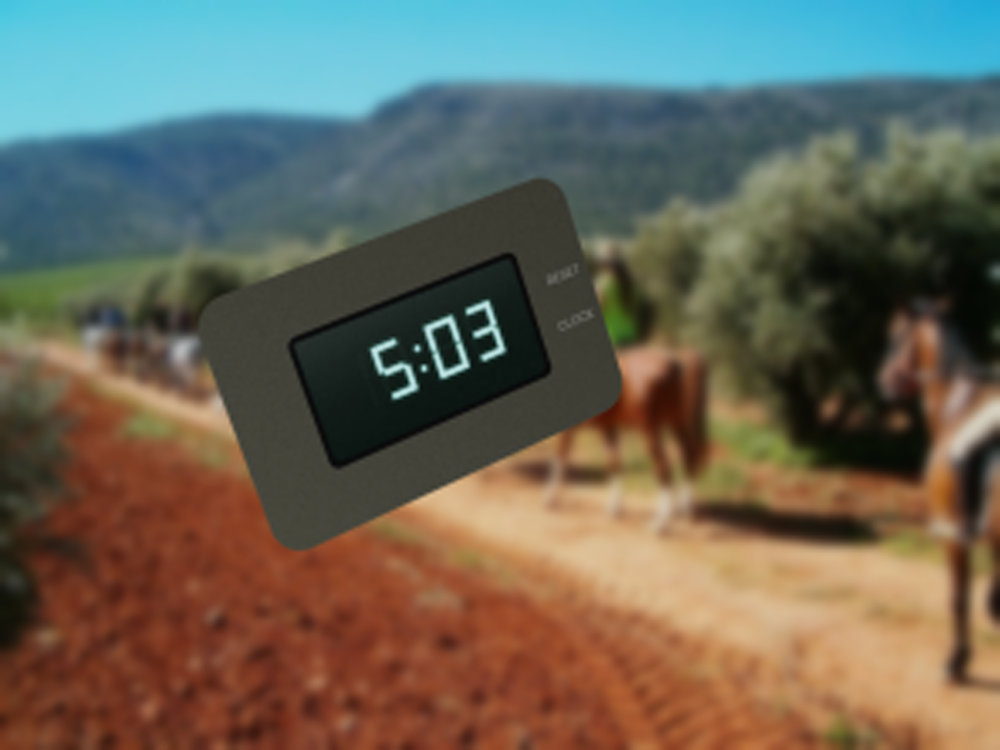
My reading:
5 h 03 min
